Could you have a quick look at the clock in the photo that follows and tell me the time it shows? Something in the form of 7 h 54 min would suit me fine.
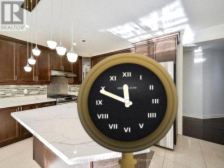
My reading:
11 h 49 min
